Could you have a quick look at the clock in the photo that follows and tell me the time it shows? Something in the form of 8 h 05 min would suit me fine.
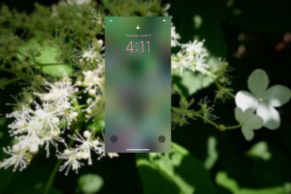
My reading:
4 h 11 min
